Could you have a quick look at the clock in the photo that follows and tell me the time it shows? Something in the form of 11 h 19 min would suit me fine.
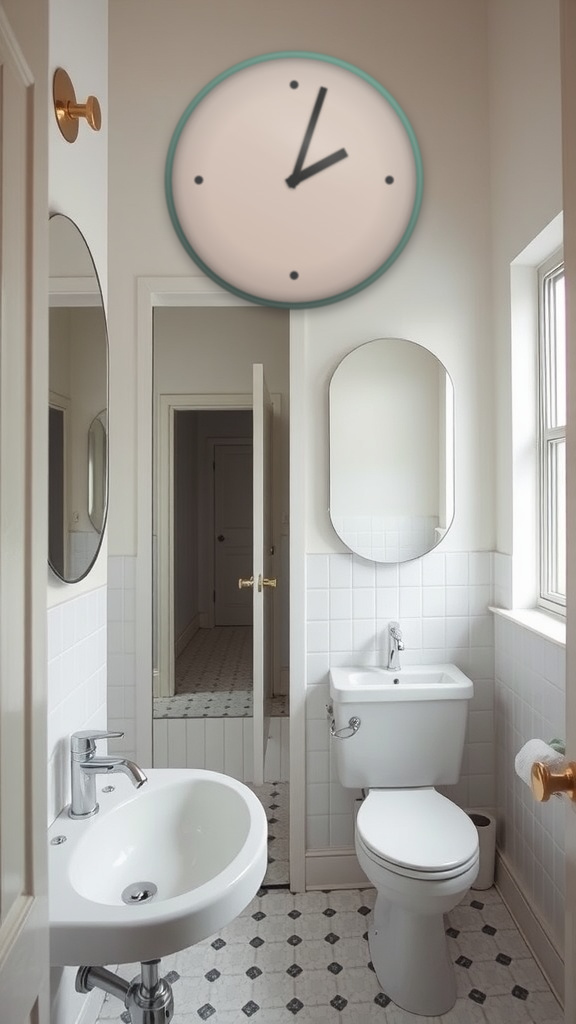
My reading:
2 h 03 min
